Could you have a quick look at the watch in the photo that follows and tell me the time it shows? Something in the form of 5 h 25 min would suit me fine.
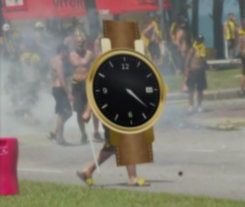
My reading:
4 h 22 min
